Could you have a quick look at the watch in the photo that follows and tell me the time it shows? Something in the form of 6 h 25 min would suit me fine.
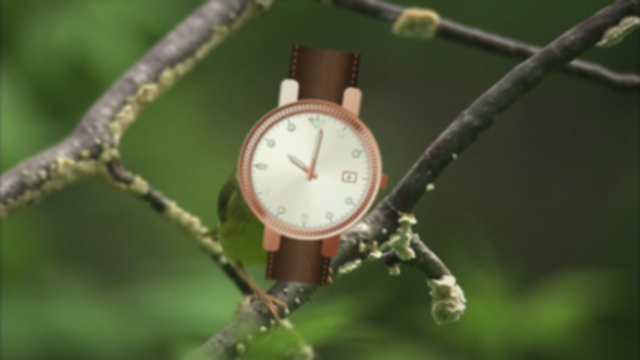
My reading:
10 h 01 min
